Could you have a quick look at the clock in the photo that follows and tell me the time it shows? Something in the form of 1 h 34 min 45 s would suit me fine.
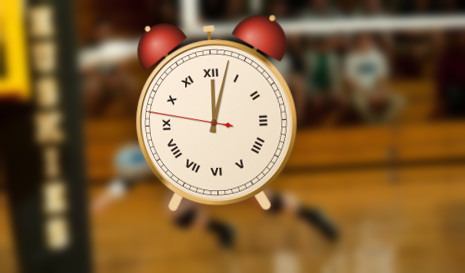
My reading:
12 h 02 min 47 s
